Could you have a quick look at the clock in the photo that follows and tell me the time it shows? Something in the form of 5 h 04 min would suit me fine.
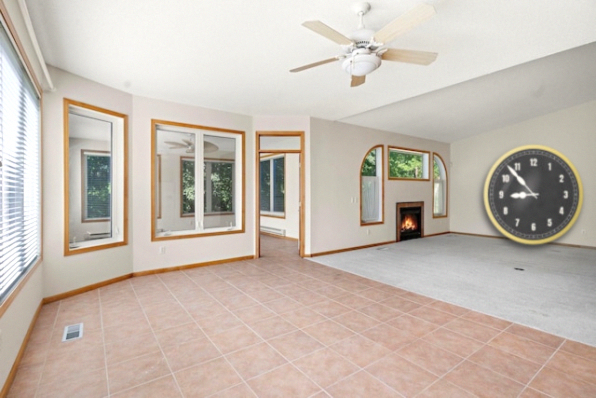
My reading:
8 h 53 min
